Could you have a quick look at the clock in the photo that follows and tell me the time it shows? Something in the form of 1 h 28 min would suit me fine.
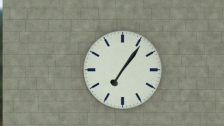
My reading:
7 h 06 min
